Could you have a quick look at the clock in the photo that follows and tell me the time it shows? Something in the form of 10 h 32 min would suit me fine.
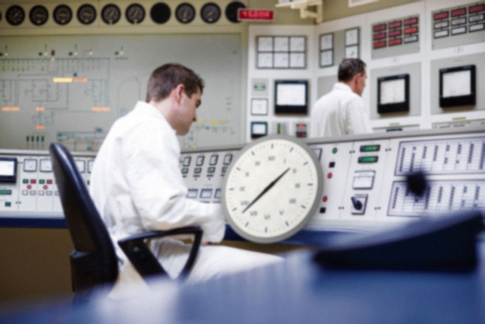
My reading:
1 h 38 min
